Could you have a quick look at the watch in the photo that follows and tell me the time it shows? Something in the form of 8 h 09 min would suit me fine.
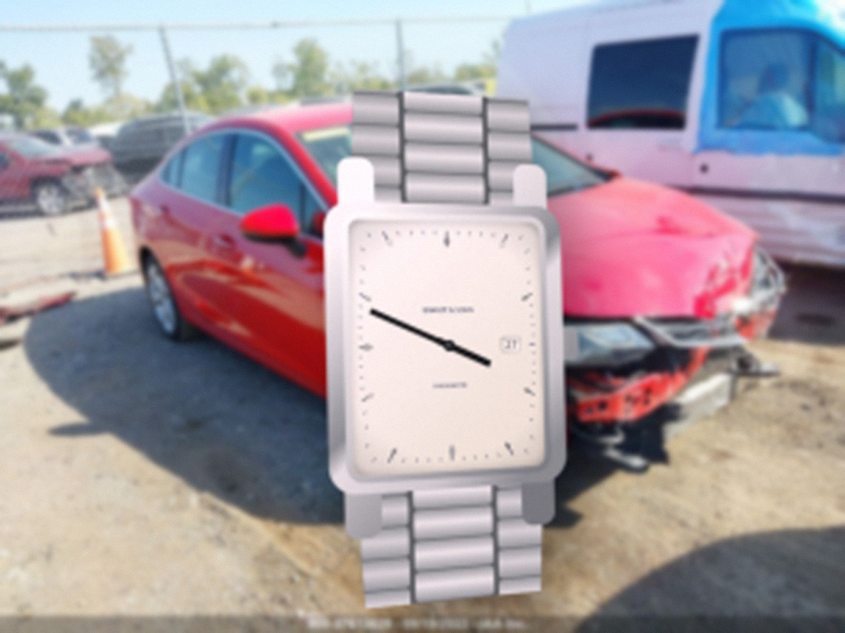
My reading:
3 h 49 min
